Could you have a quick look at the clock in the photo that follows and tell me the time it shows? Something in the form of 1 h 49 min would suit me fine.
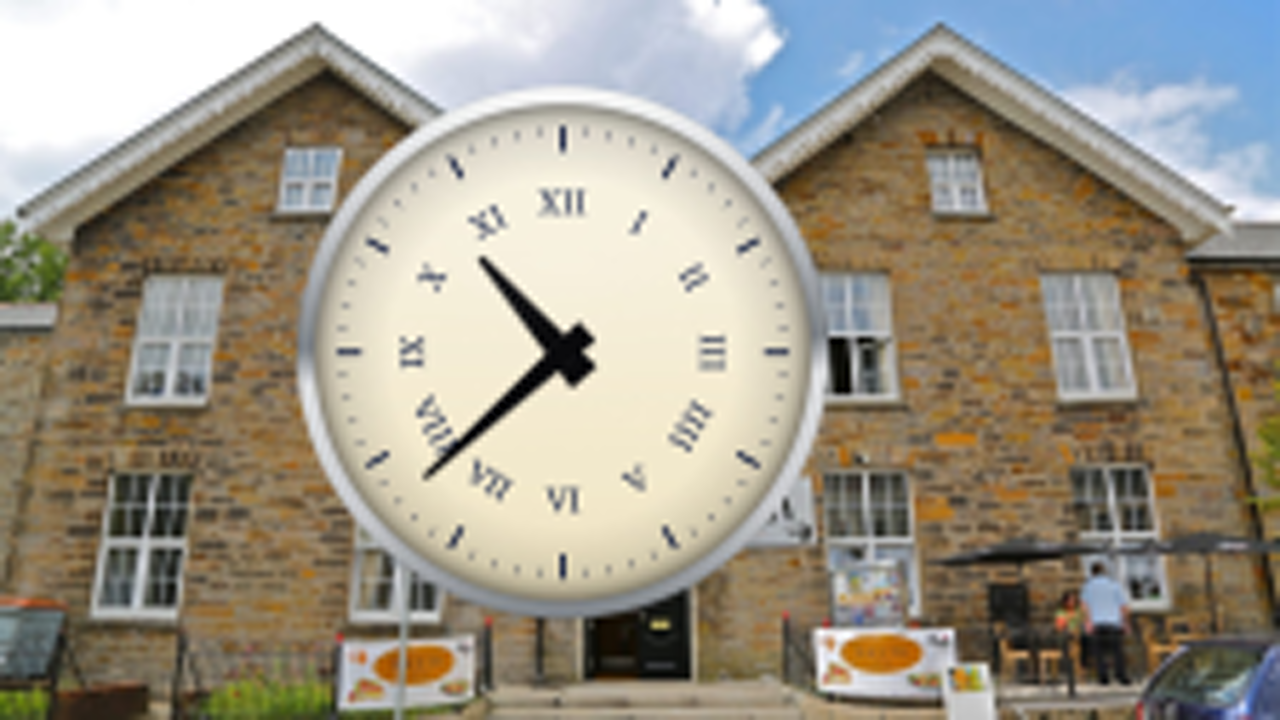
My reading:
10 h 38 min
